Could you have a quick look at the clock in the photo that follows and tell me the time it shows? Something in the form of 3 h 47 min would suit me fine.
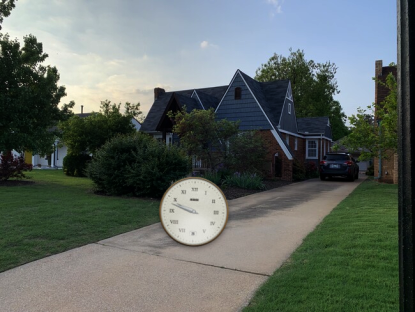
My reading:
9 h 48 min
